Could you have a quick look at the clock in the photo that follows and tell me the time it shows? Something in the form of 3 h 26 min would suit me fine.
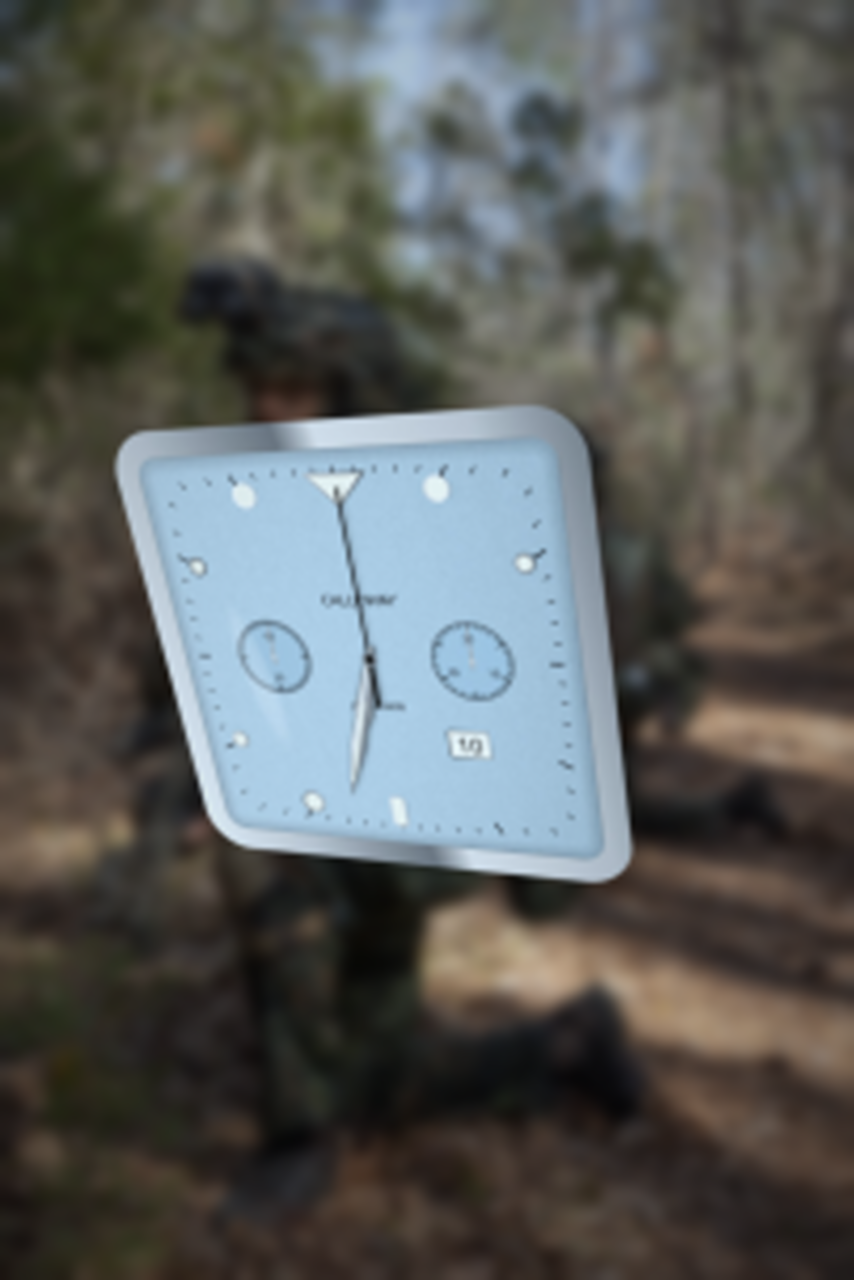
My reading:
6 h 33 min
